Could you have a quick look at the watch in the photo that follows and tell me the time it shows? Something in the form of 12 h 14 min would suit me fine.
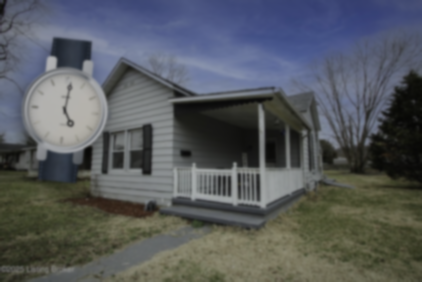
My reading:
5 h 01 min
